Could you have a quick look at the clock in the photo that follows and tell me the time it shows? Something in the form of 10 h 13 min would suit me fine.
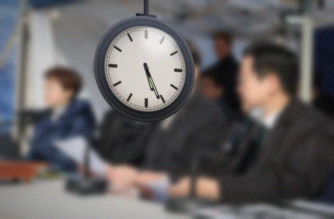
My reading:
5 h 26 min
